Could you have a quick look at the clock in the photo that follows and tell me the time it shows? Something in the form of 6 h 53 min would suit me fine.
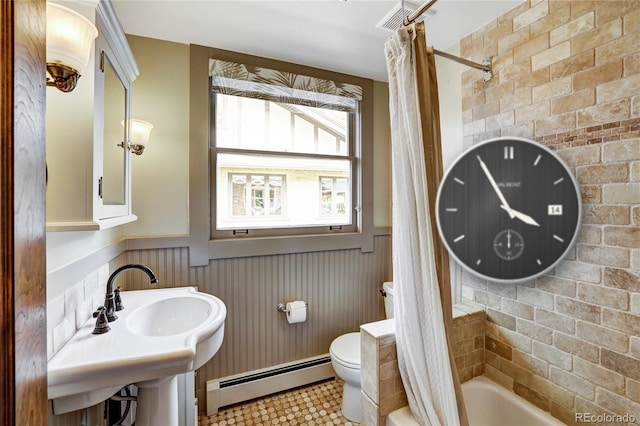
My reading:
3 h 55 min
